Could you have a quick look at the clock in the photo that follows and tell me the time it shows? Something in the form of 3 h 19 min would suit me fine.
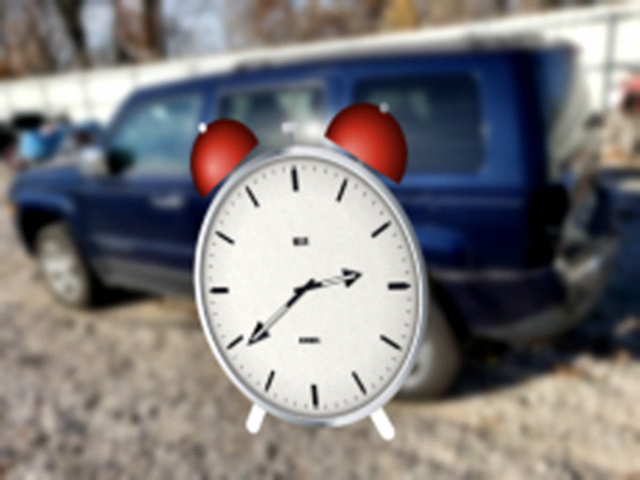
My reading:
2 h 39 min
